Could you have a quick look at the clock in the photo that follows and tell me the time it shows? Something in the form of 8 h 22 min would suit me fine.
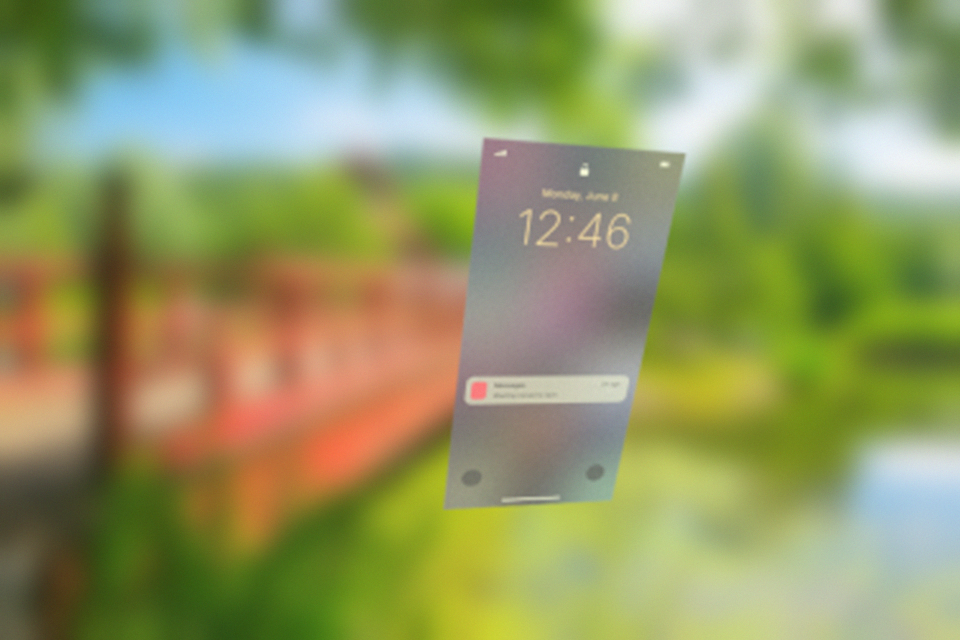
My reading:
12 h 46 min
